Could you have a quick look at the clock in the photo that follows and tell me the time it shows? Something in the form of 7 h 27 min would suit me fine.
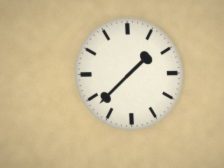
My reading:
1 h 38 min
